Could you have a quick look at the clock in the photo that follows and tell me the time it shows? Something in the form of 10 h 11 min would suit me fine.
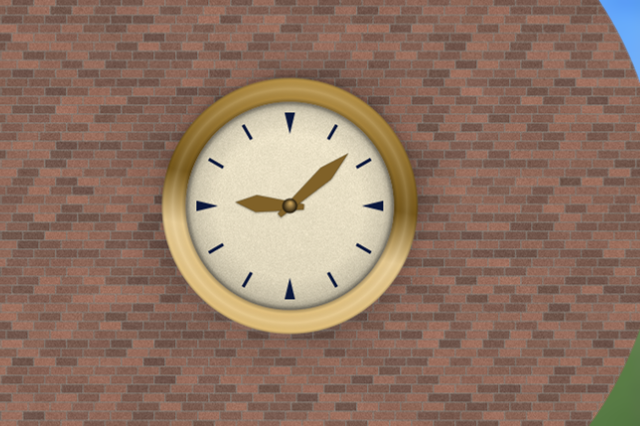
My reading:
9 h 08 min
